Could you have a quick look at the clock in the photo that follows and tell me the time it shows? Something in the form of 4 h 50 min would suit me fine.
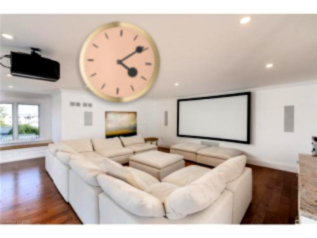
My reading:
4 h 09 min
